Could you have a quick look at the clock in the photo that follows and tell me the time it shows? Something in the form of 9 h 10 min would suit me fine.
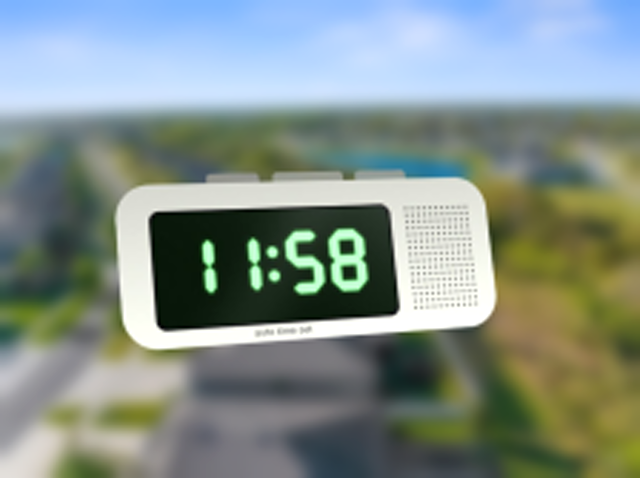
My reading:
11 h 58 min
